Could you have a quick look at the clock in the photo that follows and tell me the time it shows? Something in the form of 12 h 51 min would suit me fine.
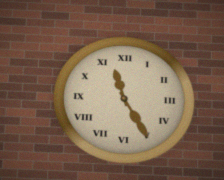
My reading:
11 h 25 min
